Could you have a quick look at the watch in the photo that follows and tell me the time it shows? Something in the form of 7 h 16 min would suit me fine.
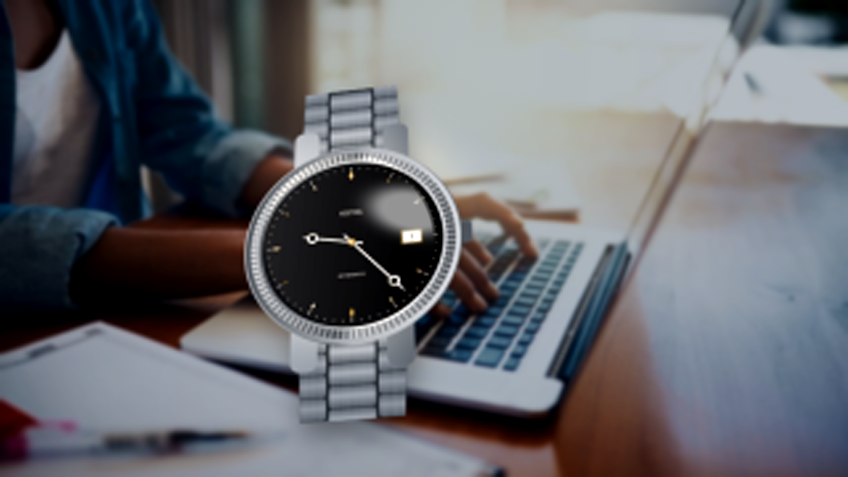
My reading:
9 h 23 min
